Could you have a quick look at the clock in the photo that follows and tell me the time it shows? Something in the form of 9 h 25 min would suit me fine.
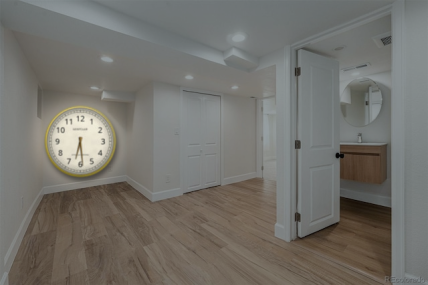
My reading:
6 h 29 min
